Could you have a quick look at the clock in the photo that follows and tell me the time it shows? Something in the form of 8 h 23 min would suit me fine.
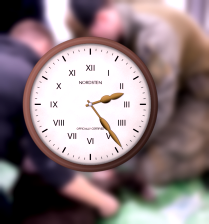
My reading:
2 h 24 min
